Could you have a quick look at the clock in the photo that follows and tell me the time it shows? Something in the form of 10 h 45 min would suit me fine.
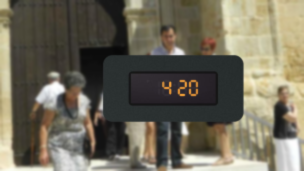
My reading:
4 h 20 min
